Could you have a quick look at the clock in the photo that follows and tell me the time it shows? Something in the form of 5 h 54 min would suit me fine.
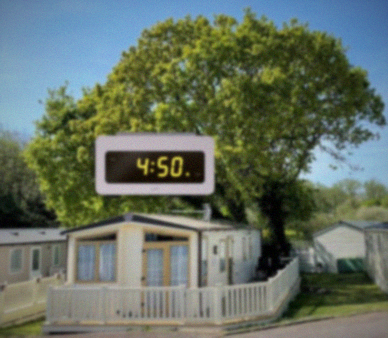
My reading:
4 h 50 min
